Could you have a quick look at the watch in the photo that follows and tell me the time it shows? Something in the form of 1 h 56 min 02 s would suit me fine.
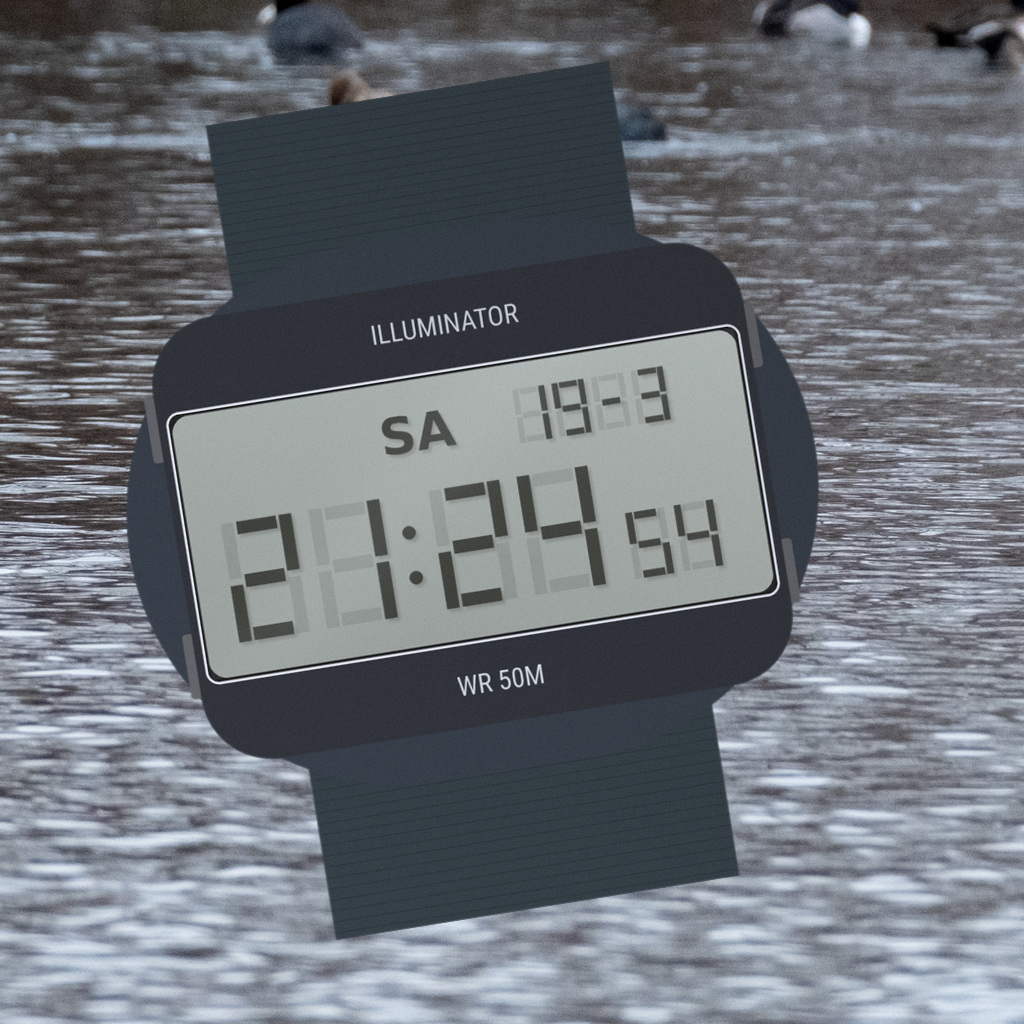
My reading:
21 h 24 min 54 s
